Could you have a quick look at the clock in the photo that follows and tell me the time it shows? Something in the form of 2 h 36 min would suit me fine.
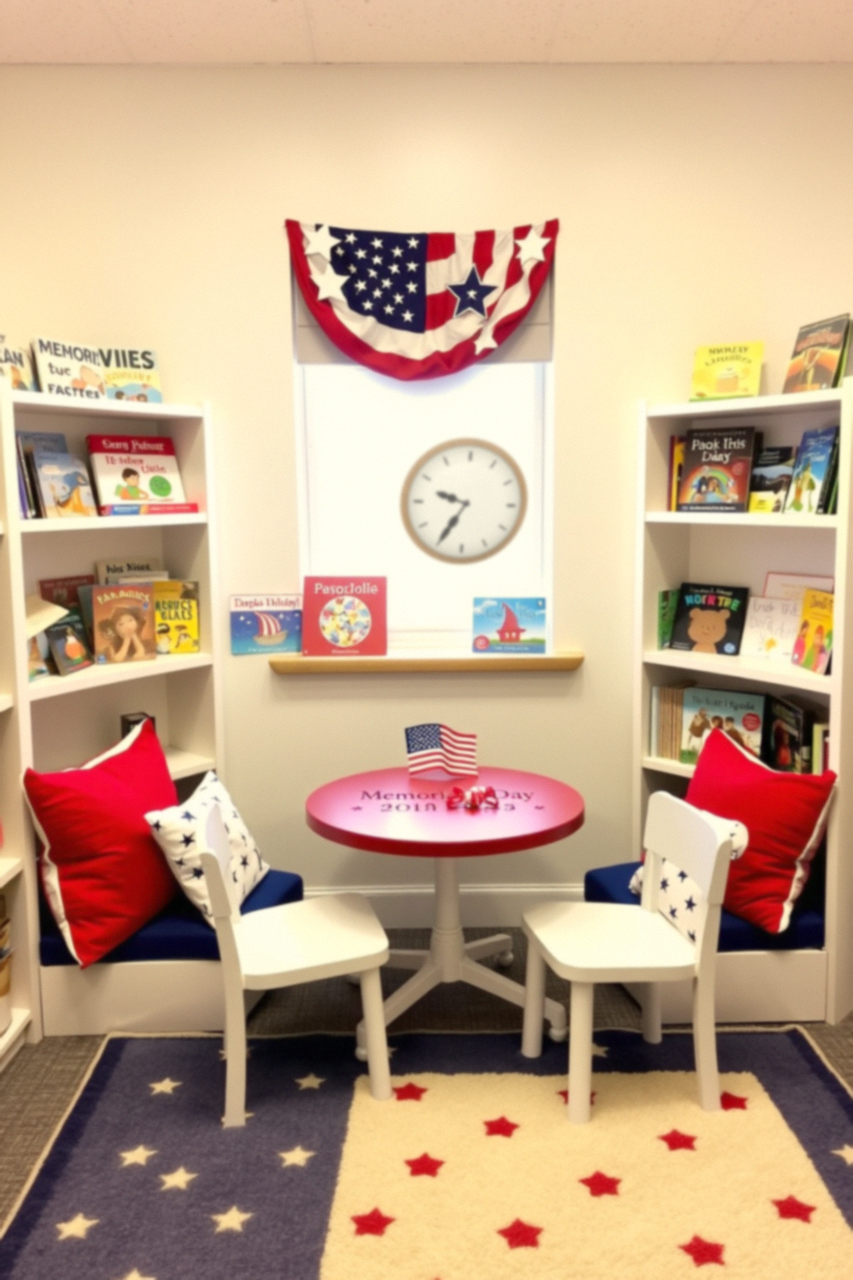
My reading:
9 h 35 min
